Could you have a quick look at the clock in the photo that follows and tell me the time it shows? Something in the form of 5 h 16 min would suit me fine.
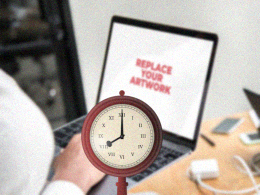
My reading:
8 h 00 min
